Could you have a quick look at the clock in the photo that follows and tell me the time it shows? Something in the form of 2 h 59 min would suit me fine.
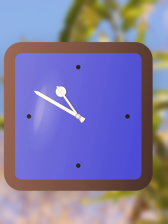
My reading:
10 h 50 min
